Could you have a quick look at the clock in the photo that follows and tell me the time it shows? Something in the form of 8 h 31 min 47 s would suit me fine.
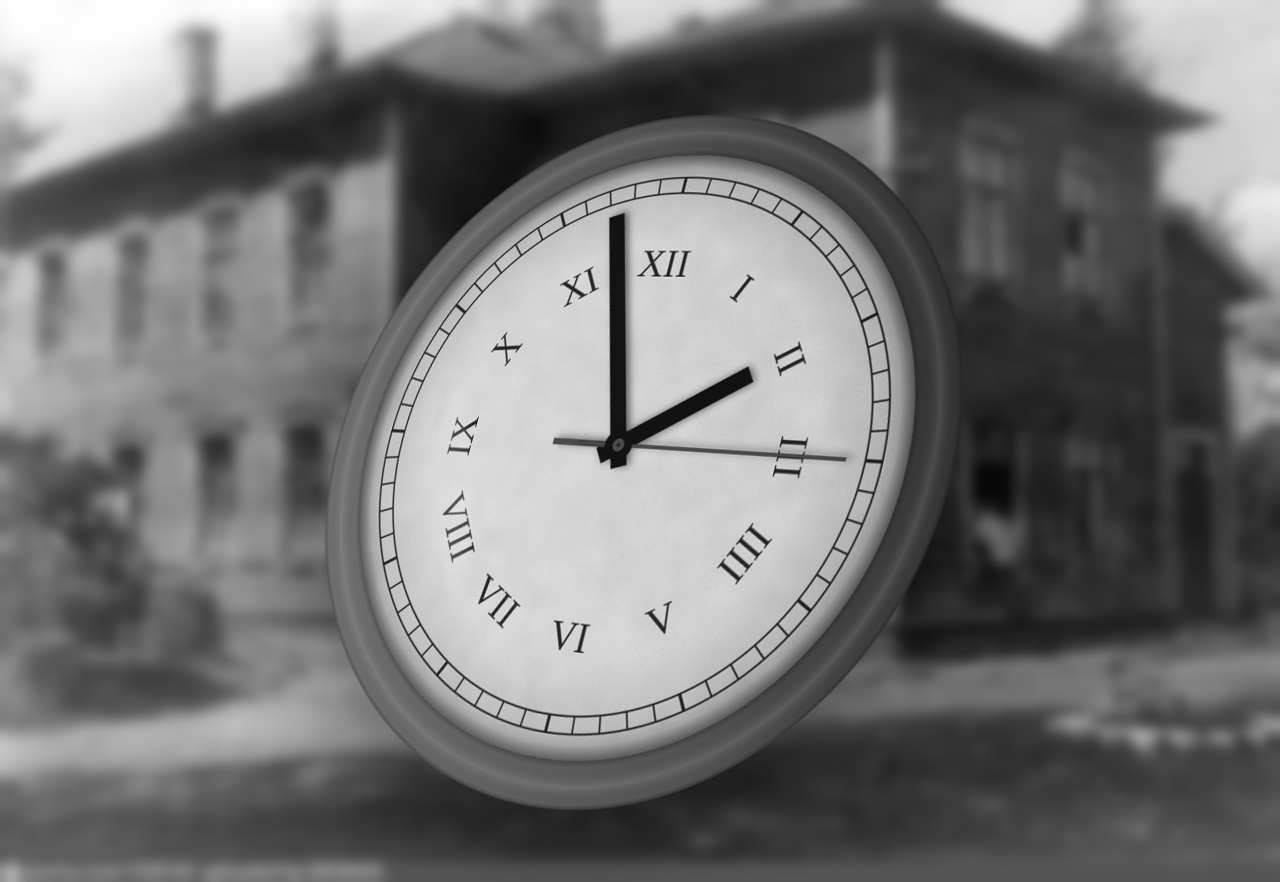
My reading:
1 h 57 min 15 s
